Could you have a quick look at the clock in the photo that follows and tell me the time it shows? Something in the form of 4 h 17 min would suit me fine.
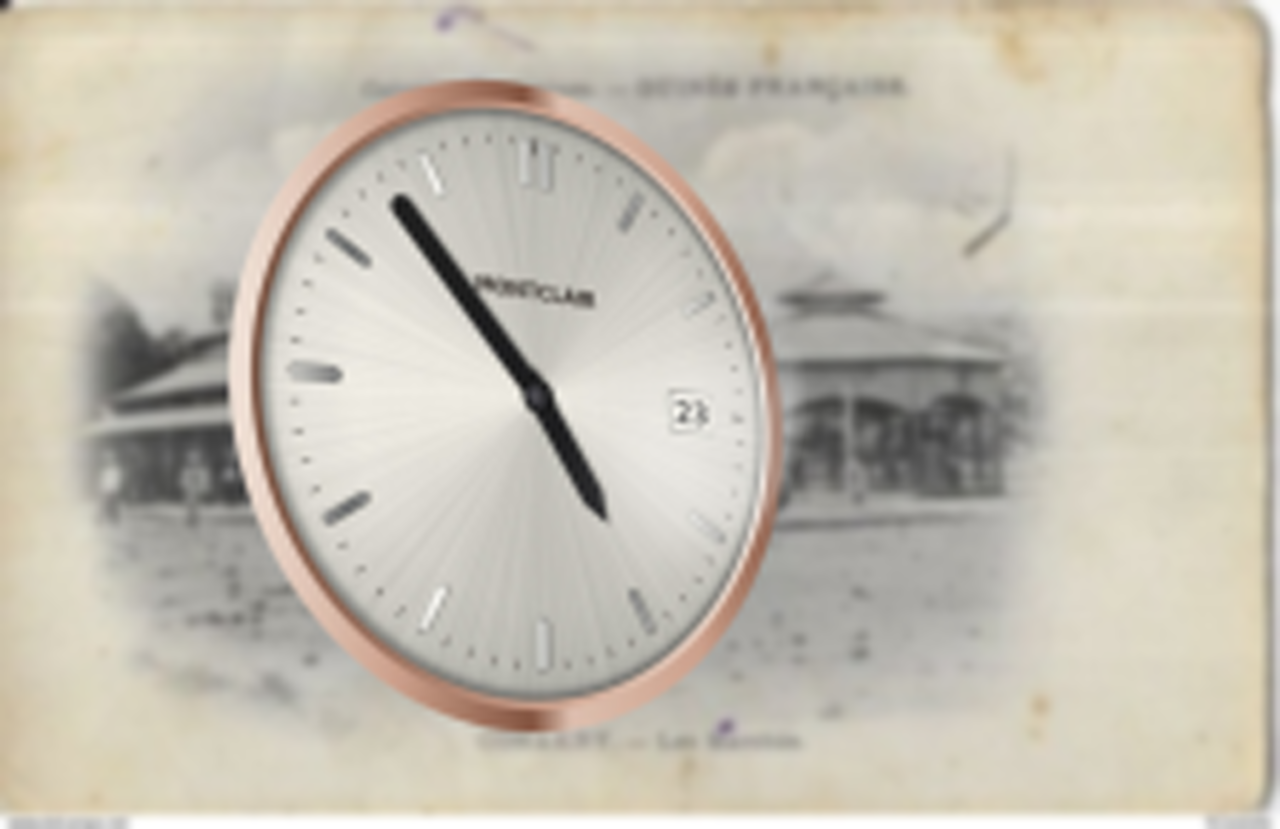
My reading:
4 h 53 min
